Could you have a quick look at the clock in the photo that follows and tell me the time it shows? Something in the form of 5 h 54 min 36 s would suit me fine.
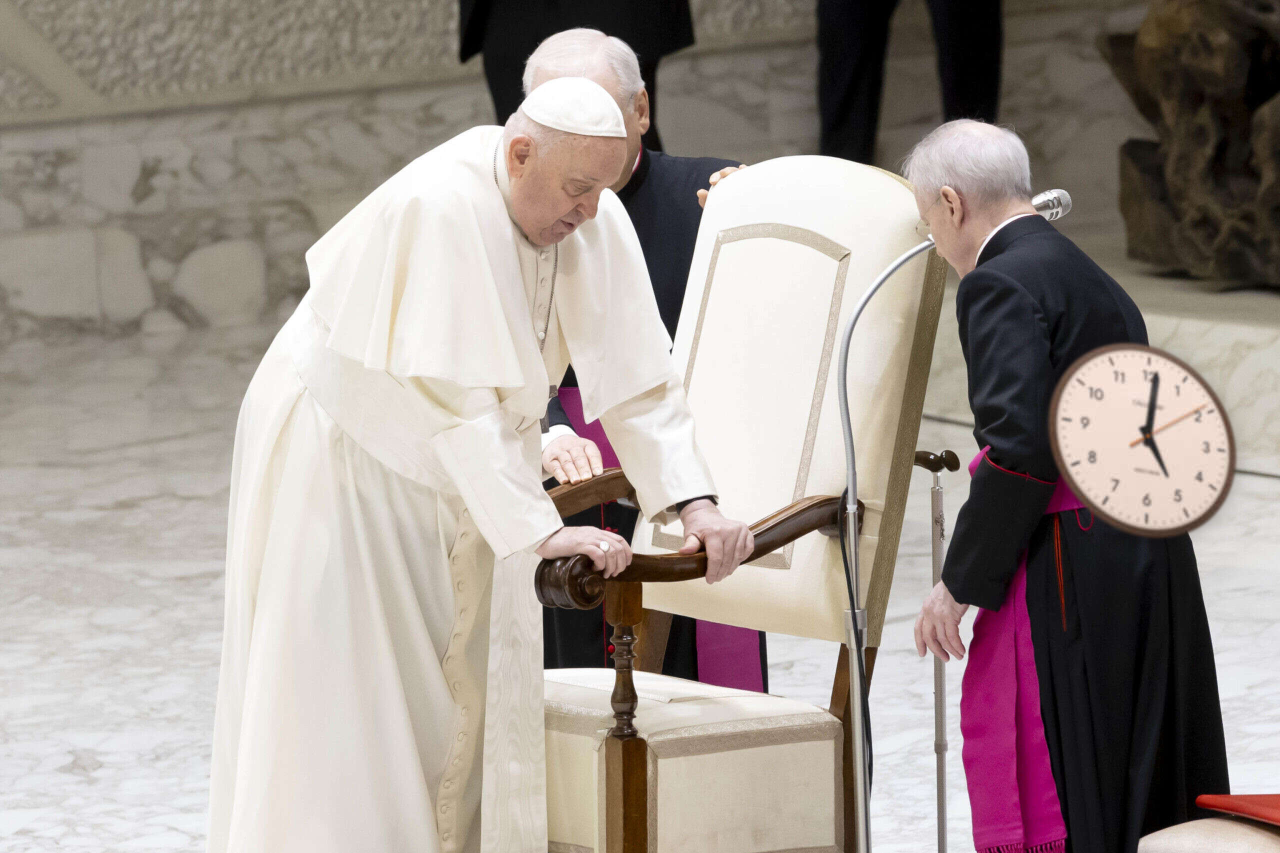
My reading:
5 h 01 min 09 s
